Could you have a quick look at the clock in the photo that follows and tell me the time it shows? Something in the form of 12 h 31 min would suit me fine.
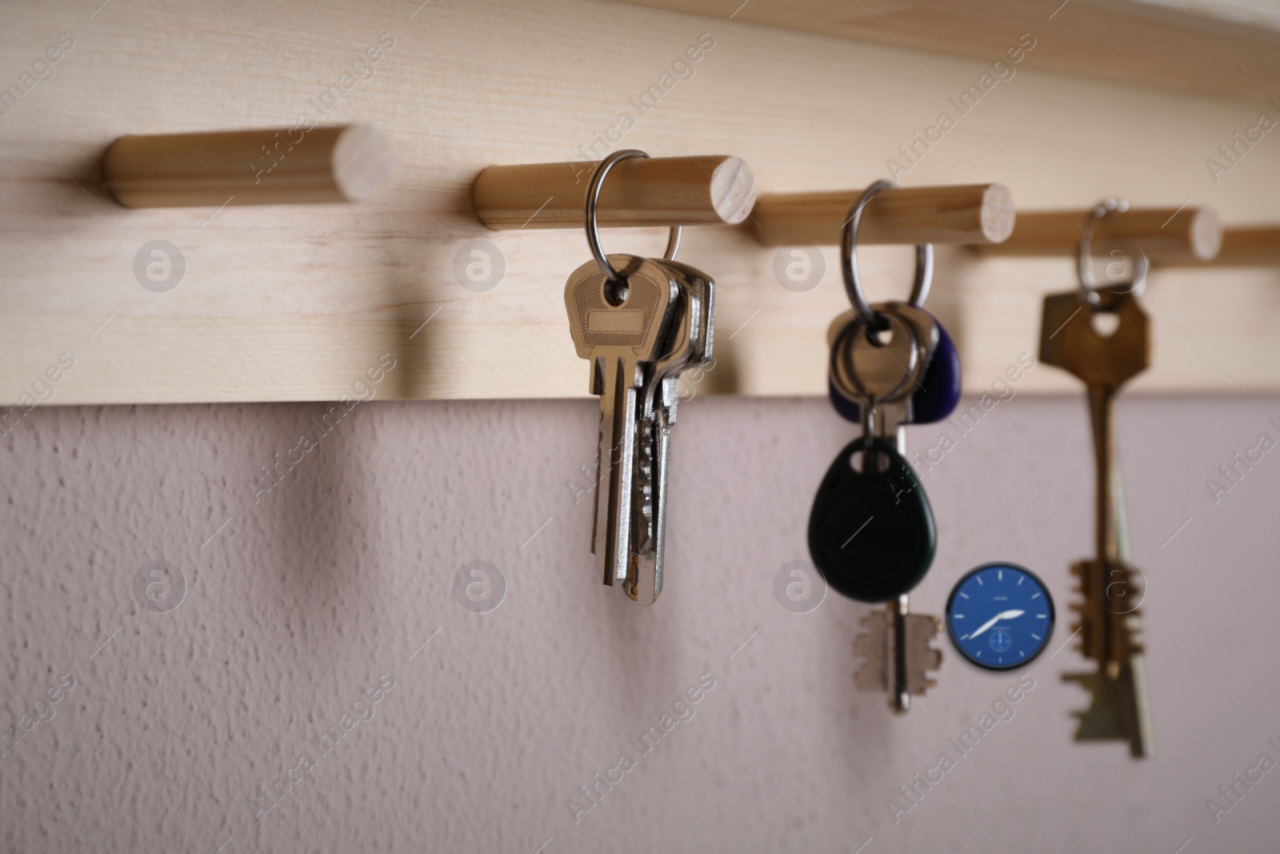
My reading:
2 h 39 min
